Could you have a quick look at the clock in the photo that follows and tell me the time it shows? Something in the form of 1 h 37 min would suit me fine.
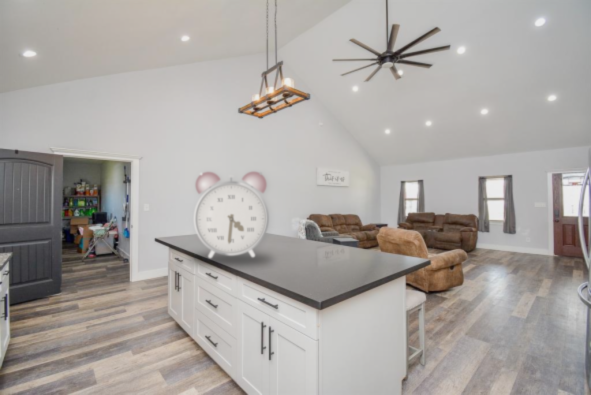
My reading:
4 h 31 min
